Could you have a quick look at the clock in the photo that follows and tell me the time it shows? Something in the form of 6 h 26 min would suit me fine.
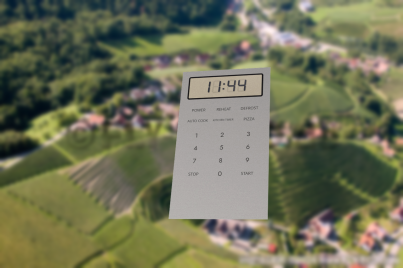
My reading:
11 h 44 min
